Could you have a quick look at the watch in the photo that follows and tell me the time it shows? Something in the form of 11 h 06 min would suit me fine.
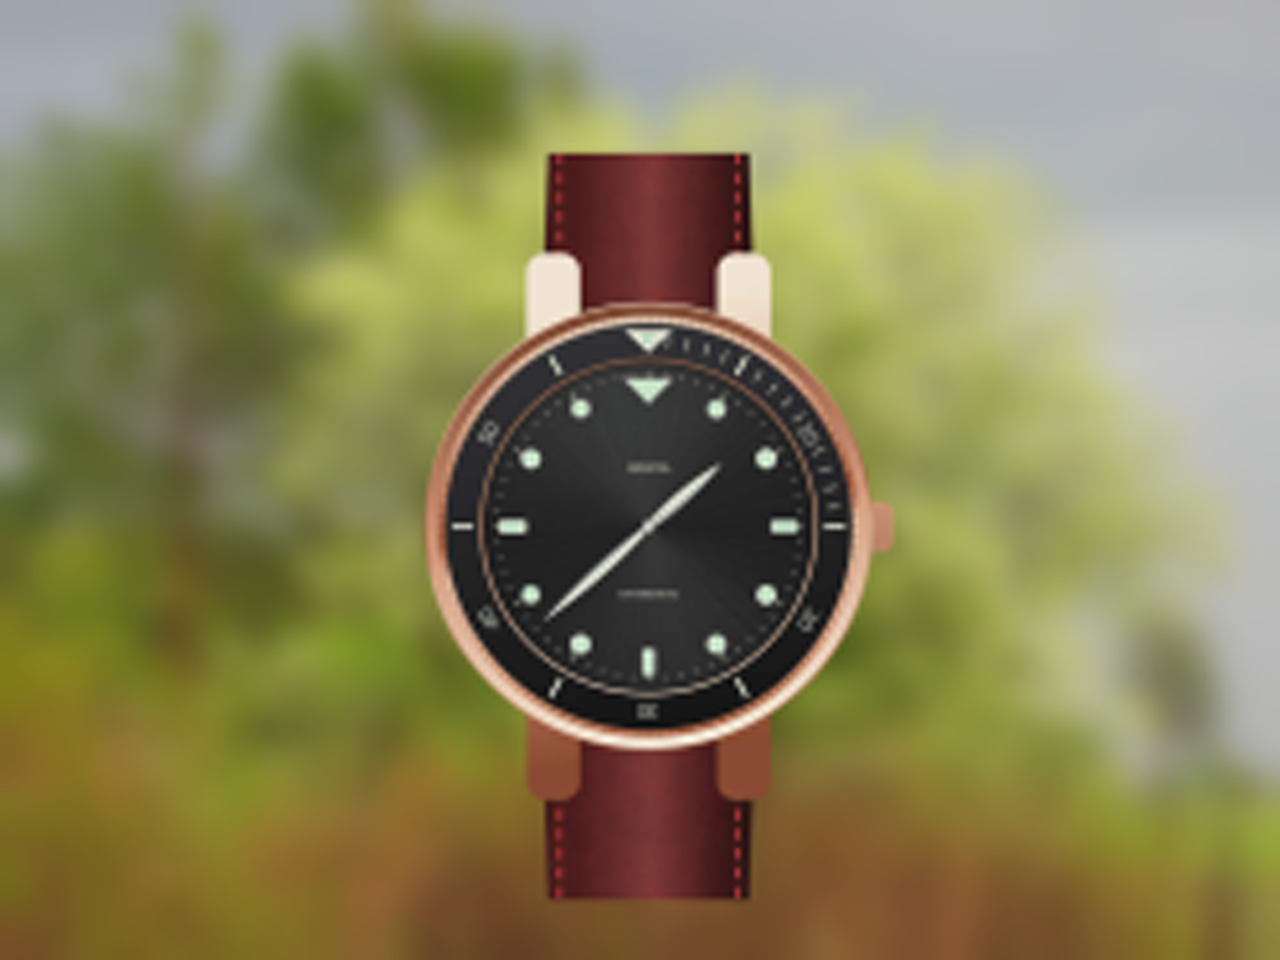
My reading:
1 h 38 min
